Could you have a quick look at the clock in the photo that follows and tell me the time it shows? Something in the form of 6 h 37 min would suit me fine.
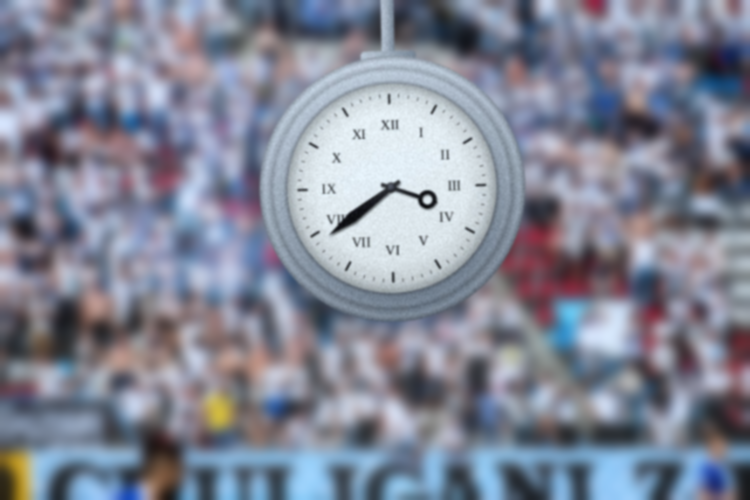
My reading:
3 h 39 min
